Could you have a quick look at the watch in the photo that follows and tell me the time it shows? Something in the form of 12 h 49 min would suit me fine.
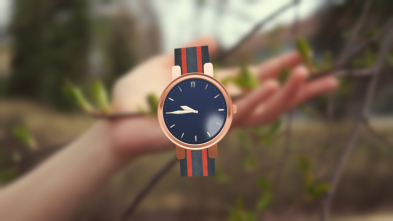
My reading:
9 h 45 min
